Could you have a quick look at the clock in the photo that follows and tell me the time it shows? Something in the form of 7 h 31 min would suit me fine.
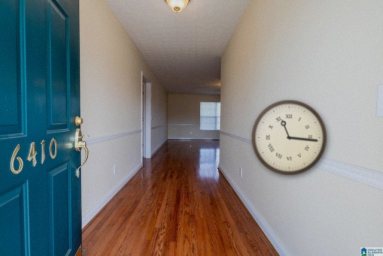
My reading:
11 h 16 min
